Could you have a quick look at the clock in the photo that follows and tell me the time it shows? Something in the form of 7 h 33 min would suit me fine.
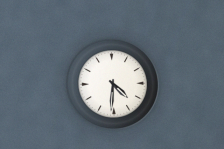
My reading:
4 h 31 min
